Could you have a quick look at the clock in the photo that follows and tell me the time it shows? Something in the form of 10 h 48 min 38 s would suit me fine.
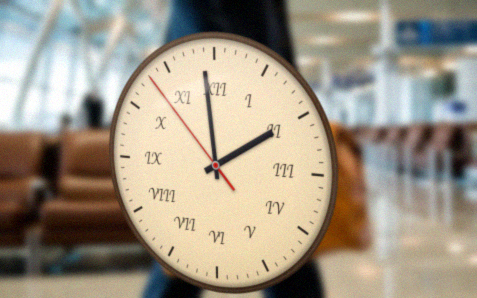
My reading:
1 h 58 min 53 s
